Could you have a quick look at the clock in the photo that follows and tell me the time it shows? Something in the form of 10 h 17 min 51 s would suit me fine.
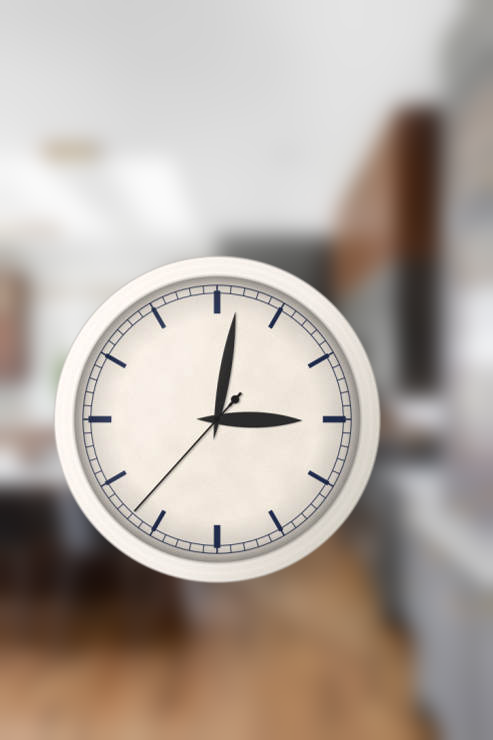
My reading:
3 h 01 min 37 s
